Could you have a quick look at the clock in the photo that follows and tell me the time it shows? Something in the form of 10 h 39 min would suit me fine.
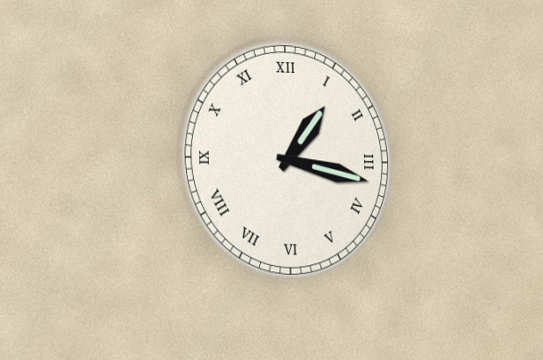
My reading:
1 h 17 min
